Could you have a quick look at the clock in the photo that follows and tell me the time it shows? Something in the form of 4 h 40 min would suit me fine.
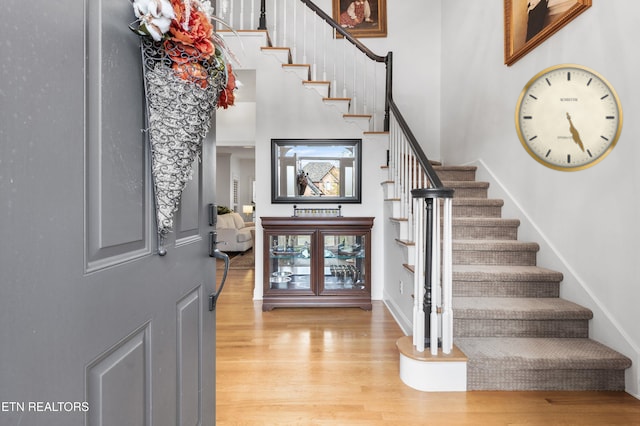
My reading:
5 h 26 min
